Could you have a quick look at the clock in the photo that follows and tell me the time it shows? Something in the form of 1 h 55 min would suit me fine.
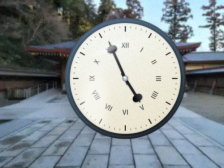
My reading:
4 h 56 min
